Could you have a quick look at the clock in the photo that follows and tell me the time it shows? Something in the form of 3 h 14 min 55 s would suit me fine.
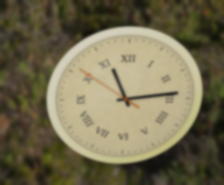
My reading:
11 h 13 min 51 s
